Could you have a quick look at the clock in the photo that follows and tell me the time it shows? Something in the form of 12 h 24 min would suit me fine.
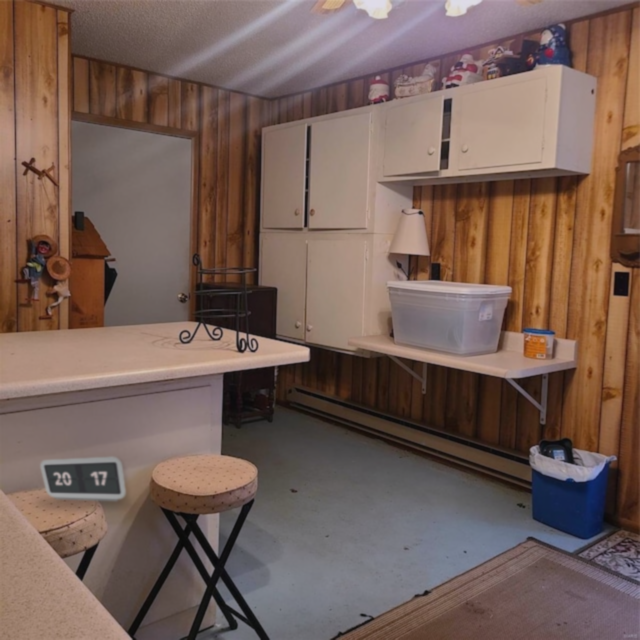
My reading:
20 h 17 min
